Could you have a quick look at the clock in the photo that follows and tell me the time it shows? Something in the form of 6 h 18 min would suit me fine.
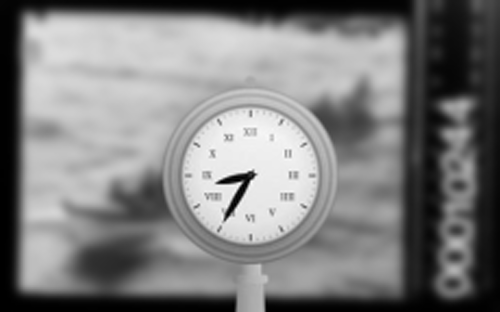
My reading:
8 h 35 min
